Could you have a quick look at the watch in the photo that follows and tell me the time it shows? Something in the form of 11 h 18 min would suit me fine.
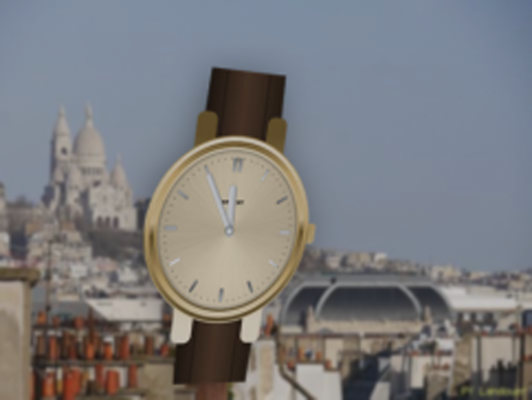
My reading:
11 h 55 min
